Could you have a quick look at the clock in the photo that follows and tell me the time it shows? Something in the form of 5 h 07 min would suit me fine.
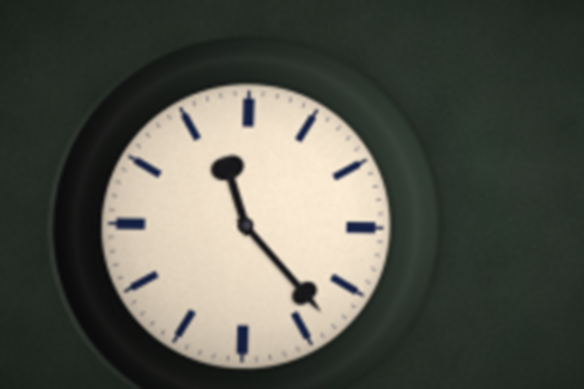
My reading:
11 h 23 min
